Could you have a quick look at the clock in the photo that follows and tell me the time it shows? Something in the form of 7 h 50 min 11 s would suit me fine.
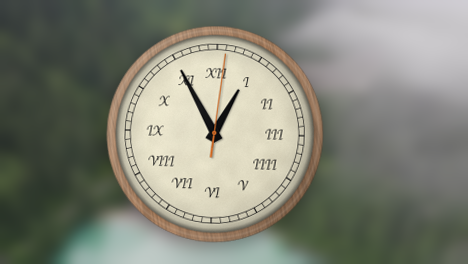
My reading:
12 h 55 min 01 s
